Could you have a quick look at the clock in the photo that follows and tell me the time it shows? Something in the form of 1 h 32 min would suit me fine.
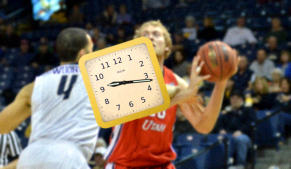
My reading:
9 h 17 min
